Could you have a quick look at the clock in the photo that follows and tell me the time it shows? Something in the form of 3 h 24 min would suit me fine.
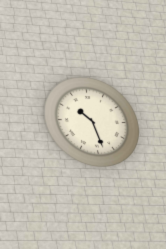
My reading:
10 h 28 min
